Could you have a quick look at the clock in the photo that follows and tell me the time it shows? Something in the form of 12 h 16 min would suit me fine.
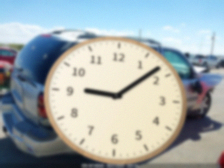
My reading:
9 h 08 min
